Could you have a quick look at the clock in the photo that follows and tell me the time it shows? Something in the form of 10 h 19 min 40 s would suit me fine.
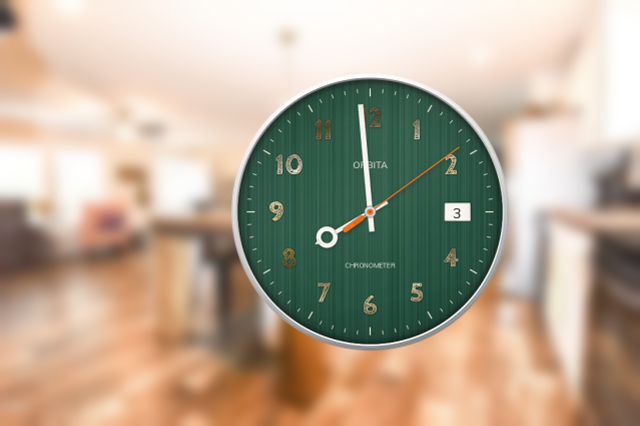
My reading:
7 h 59 min 09 s
